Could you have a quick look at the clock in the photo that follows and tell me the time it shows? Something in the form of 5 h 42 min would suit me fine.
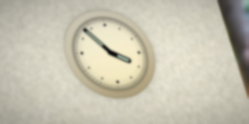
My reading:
3 h 53 min
